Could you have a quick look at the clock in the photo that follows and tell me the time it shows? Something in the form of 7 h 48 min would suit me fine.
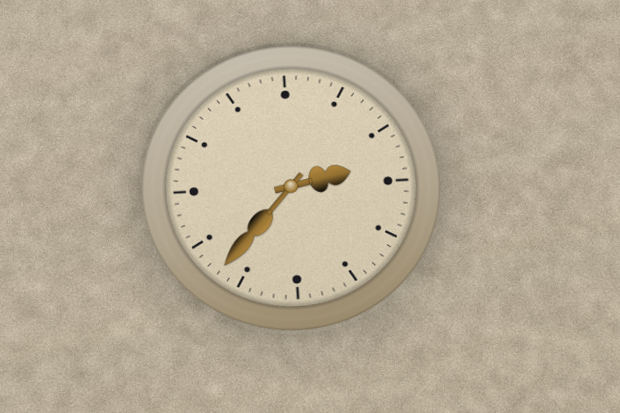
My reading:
2 h 37 min
